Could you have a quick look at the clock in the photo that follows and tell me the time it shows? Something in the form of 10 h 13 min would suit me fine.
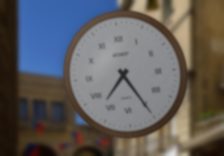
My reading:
7 h 25 min
